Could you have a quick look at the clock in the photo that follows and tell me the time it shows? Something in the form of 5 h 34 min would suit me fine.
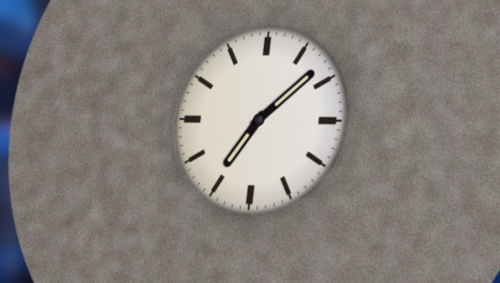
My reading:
7 h 08 min
